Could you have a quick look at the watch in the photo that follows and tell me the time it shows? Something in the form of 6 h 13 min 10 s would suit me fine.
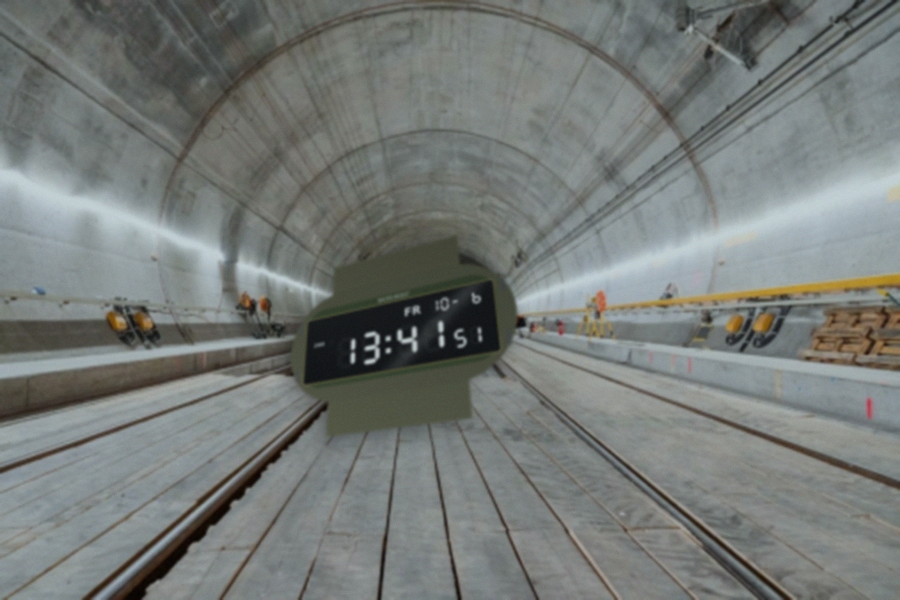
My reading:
13 h 41 min 51 s
